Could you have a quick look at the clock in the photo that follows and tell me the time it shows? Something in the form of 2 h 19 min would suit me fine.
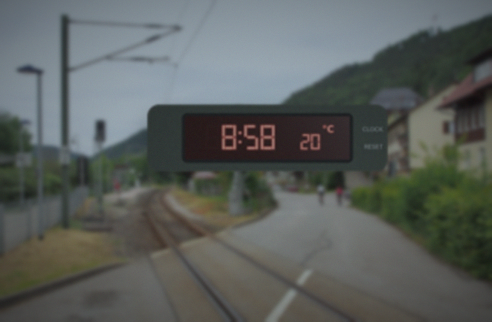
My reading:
8 h 58 min
